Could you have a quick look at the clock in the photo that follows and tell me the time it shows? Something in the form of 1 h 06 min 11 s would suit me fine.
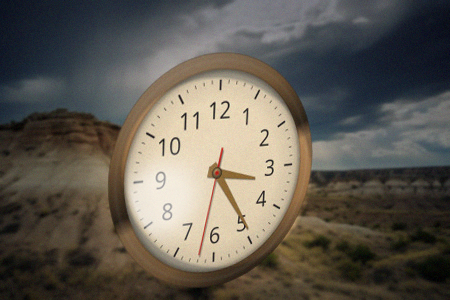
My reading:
3 h 24 min 32 s
